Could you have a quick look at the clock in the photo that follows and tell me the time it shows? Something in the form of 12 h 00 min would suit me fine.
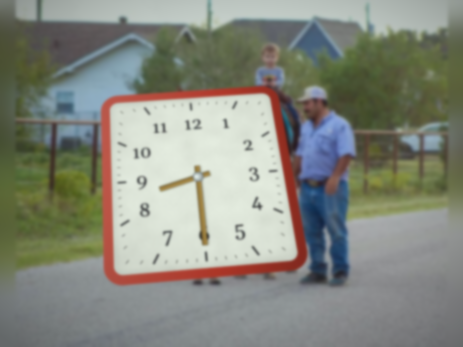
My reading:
8 h 30 min
